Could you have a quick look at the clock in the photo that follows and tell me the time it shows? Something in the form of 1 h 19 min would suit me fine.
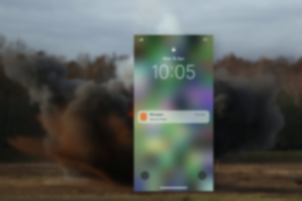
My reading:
10 h 05 min
